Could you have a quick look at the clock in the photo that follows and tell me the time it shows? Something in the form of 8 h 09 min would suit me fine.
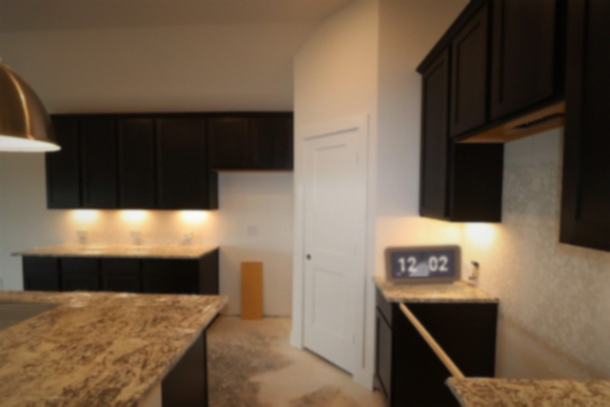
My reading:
12 h 02 min
